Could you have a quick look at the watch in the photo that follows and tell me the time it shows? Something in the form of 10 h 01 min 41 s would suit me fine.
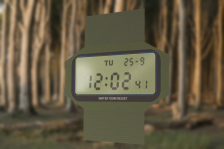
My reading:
12 h 02 min 41 s
